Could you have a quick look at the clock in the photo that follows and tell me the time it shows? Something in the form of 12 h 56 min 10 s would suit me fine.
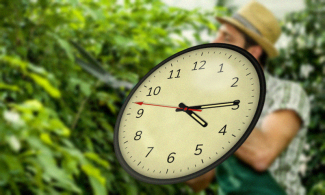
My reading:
4 h 14 min 47 s
